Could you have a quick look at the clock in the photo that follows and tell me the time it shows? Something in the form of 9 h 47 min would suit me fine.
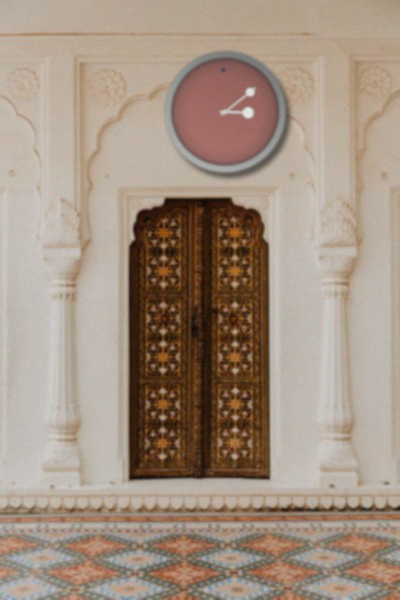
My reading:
3 h 09 min
